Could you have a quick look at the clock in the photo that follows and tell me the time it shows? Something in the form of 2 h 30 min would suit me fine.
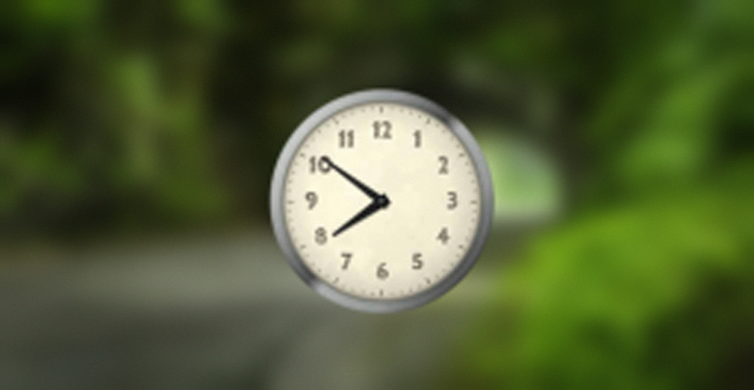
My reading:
7 h 51 min
